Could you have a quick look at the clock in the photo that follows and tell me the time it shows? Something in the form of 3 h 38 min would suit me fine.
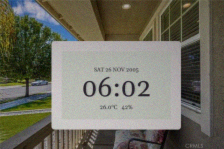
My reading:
6 h 02 min
